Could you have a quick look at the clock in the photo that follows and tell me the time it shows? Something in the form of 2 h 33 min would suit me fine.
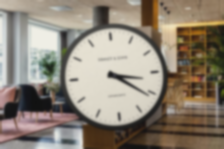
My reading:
3 h 21 min
